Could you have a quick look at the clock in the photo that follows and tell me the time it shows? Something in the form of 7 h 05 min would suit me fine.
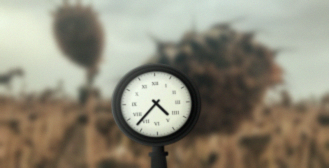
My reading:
4 h 37 min
